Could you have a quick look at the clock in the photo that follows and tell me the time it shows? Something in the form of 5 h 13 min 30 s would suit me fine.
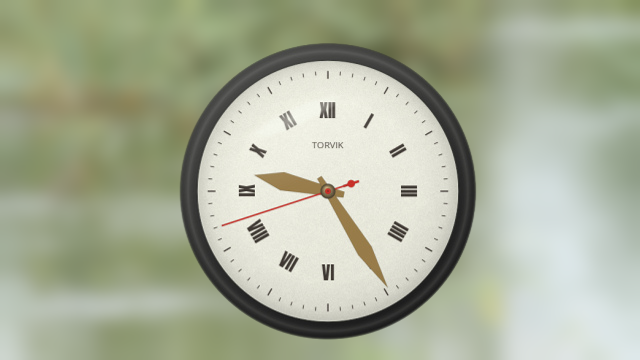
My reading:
9 h 24 min 42 s
